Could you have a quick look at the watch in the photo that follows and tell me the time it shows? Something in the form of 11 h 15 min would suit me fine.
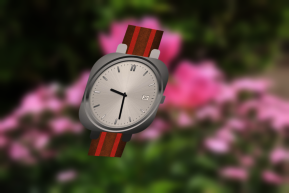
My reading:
9 h 29 min
